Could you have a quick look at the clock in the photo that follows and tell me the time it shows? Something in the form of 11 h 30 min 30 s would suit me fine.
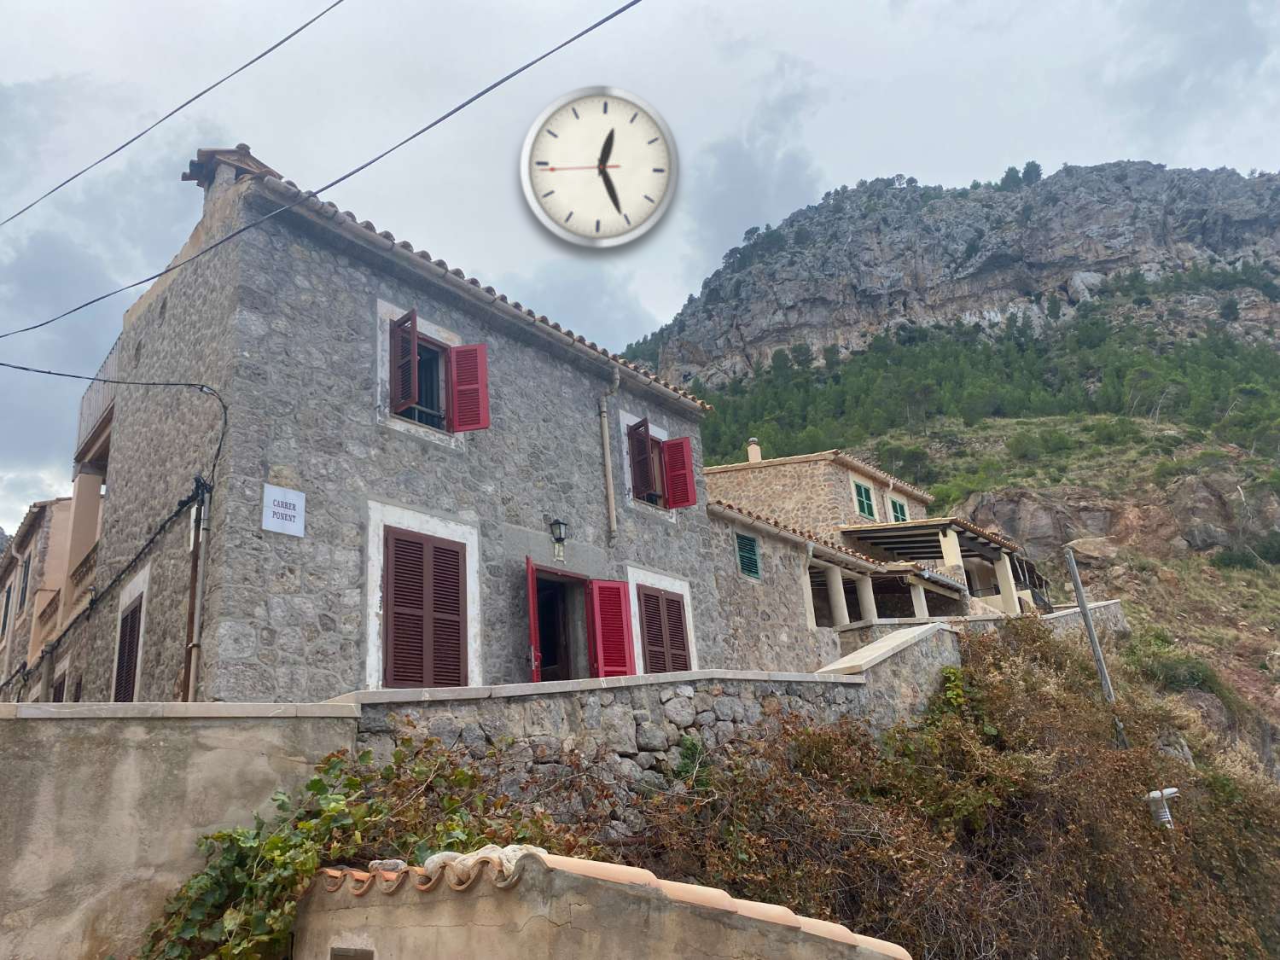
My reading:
12 h 25 min 44 s
